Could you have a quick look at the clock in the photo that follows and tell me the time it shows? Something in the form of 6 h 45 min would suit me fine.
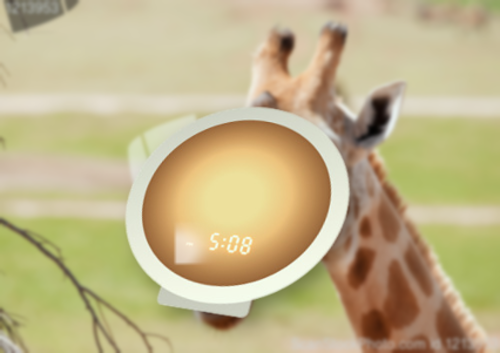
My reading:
5 h 08 min
